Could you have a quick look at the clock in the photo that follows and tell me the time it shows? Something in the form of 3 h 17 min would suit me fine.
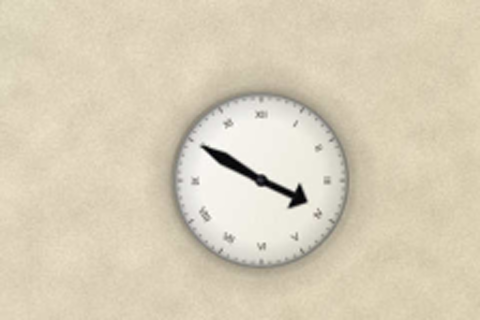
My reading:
3 h 50 min
